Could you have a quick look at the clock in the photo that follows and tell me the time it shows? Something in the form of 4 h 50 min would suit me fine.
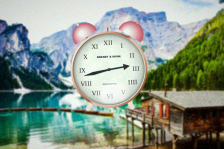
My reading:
2 h 43 min
